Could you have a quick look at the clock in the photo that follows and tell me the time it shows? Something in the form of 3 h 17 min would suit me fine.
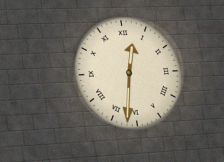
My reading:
12 h 32 min
